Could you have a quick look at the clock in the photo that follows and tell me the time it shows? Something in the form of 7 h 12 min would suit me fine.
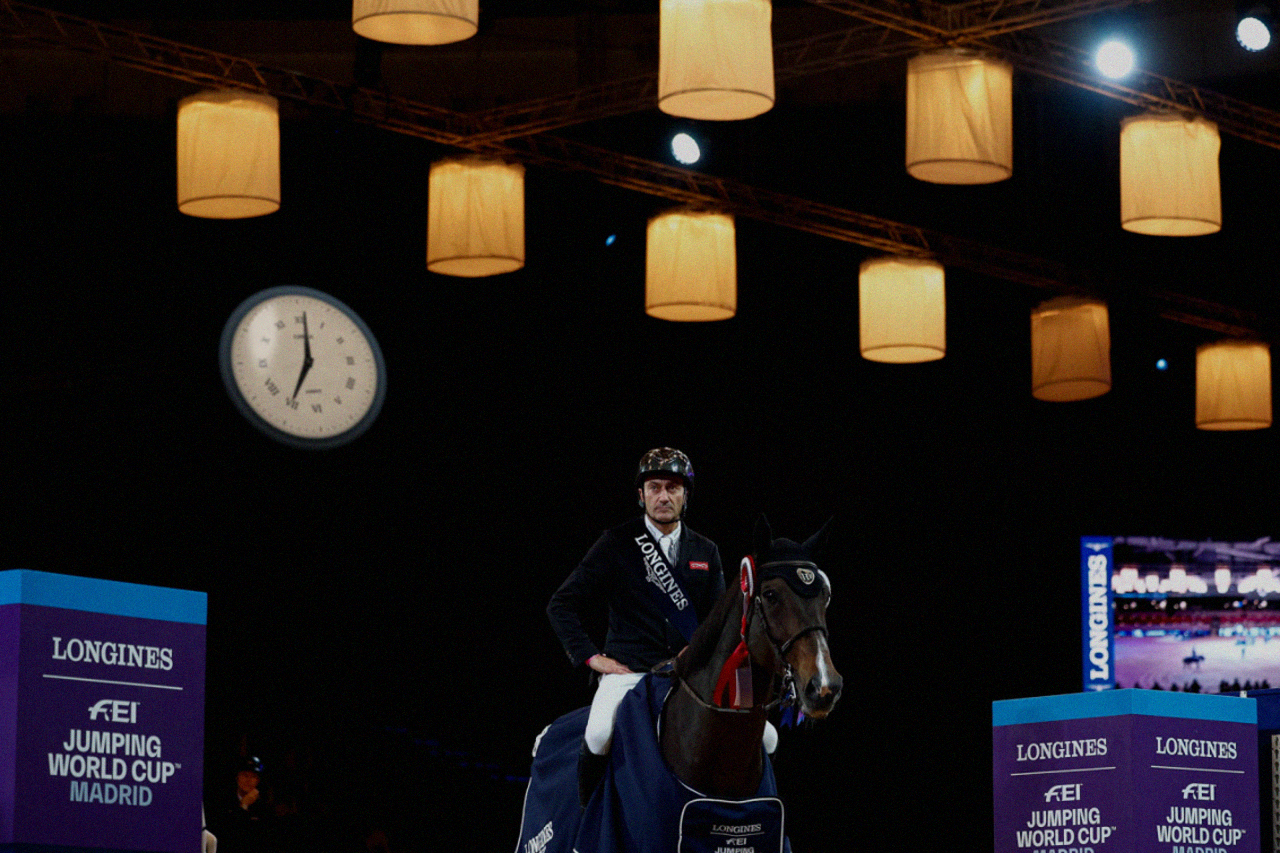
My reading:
7 h 01 min
